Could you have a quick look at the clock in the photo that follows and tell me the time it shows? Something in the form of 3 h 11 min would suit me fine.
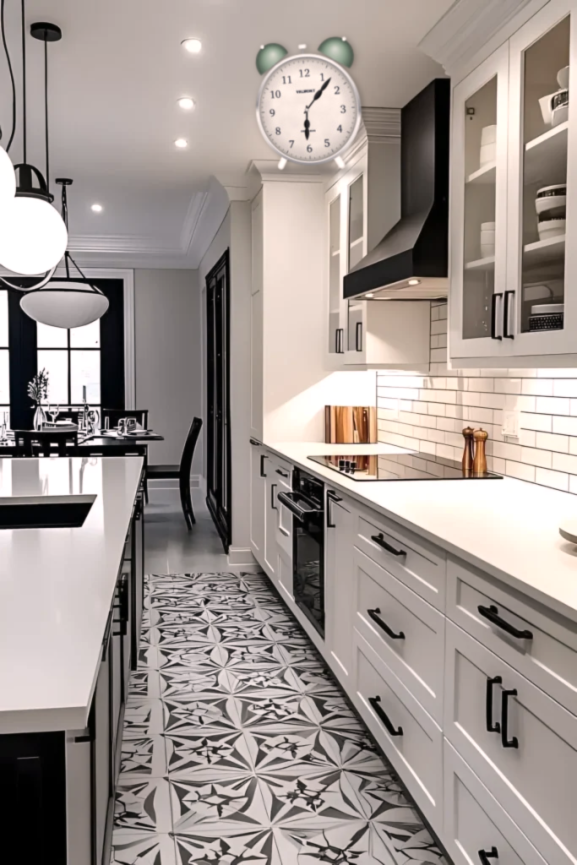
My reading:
6 h 07 min
